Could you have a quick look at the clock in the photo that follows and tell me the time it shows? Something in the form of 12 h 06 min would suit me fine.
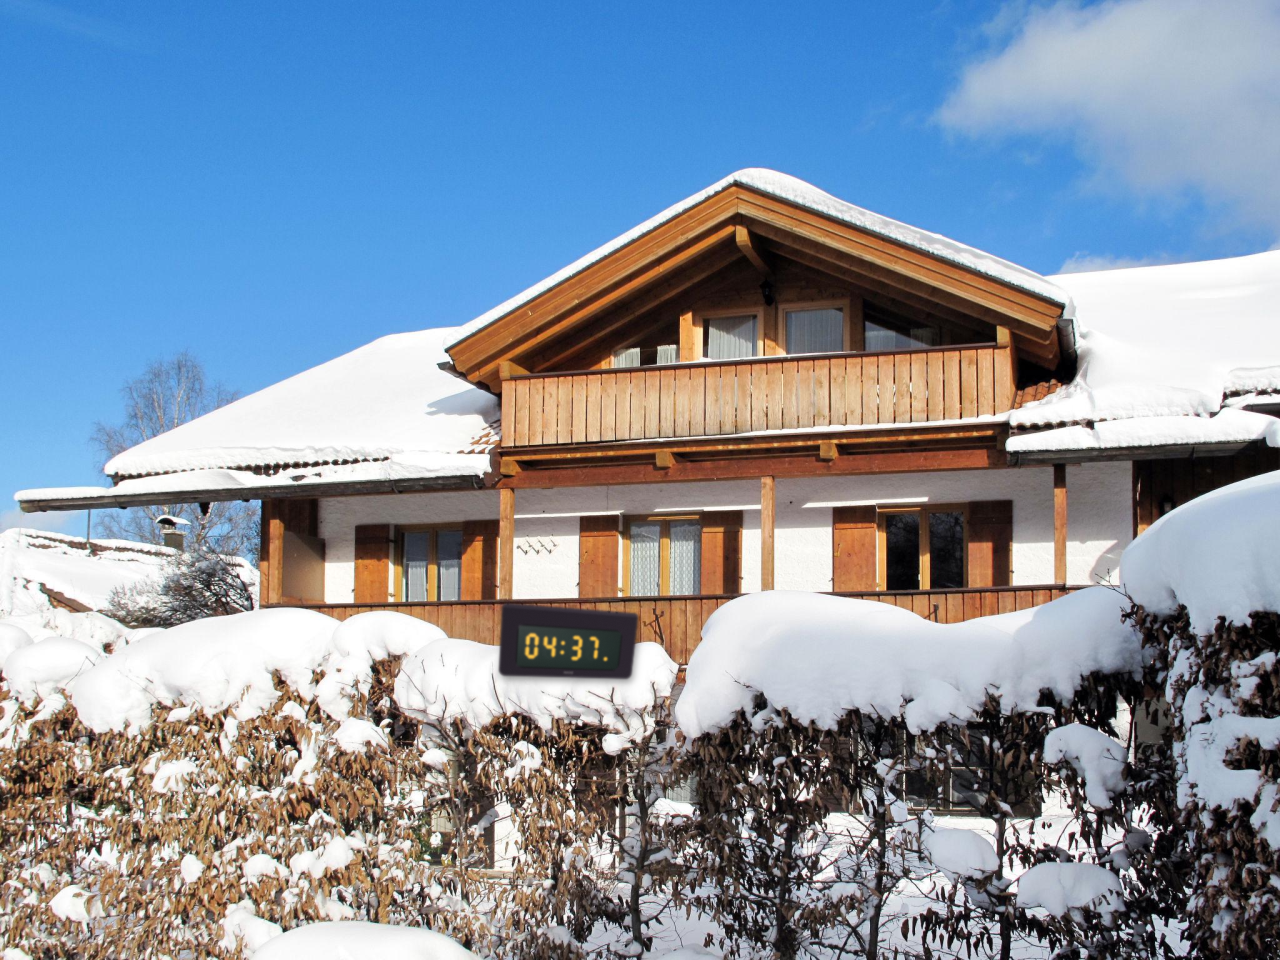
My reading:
4 h 37 min
